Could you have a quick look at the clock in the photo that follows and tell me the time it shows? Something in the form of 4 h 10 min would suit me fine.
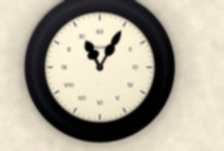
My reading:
11 h 05 min
